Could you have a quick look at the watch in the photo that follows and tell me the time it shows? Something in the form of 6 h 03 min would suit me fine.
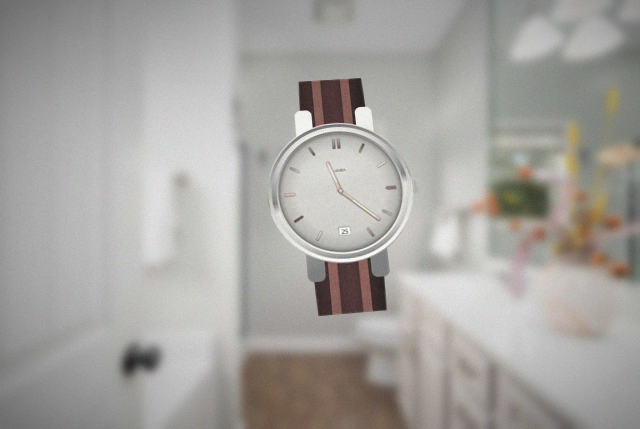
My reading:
11 h 22 min
